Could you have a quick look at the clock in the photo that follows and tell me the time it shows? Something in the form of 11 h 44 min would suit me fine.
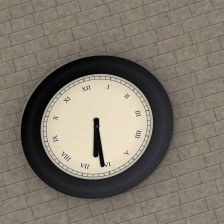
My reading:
6 h 31 min
